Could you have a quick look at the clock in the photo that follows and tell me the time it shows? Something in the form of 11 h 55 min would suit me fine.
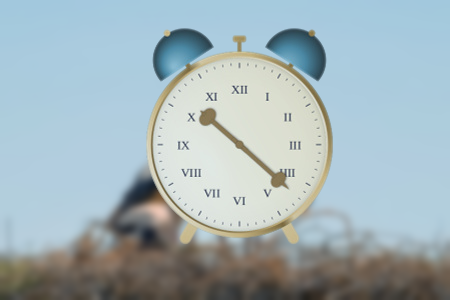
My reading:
10 h 22 min
